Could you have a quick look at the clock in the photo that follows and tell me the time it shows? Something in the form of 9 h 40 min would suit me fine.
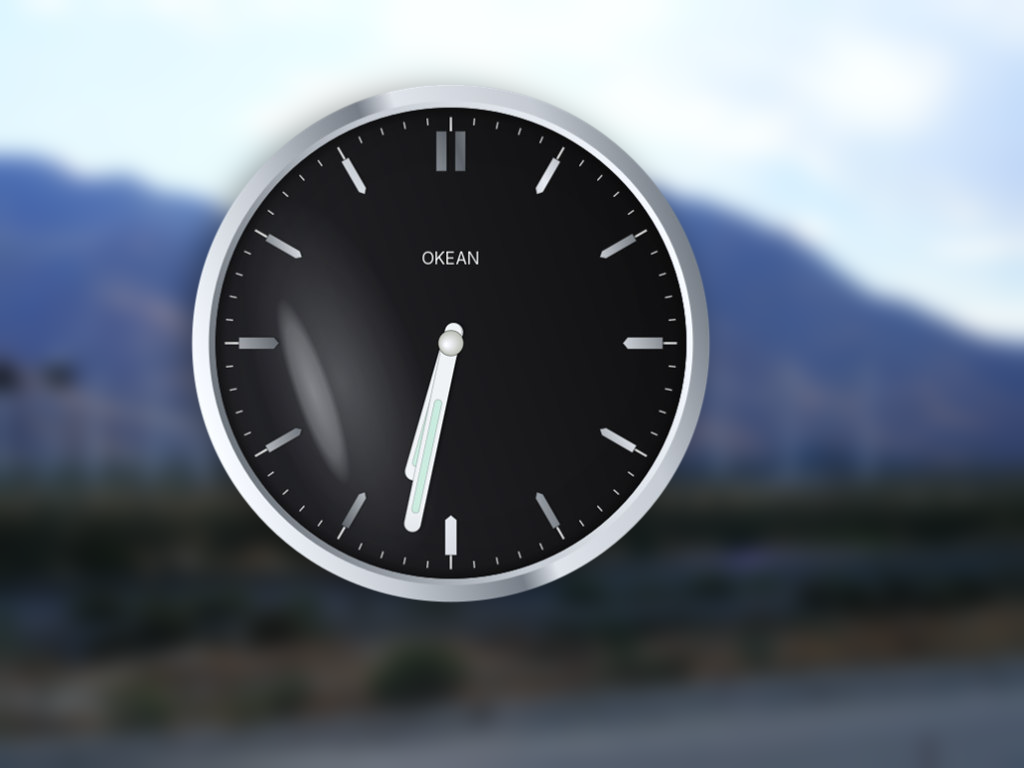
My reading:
6 h 32 min
